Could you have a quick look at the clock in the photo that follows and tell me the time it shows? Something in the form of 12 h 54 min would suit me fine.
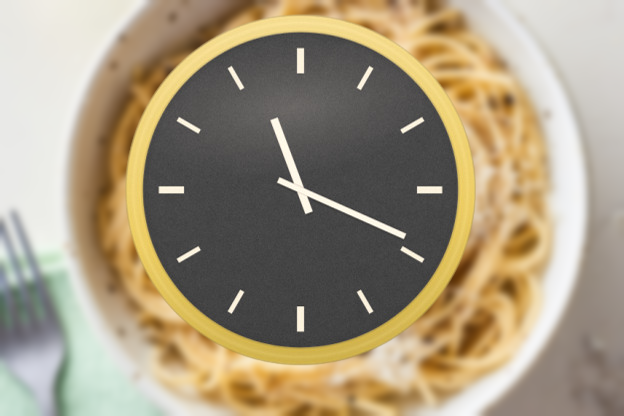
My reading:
11 h 19 min
